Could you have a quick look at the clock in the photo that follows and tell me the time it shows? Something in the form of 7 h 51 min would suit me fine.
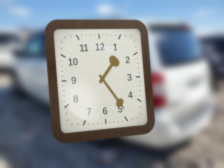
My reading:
1 h 24 min
